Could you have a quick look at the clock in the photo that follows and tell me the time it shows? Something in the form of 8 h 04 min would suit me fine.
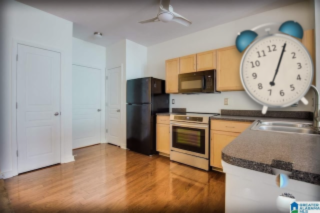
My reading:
7 h 05 min
